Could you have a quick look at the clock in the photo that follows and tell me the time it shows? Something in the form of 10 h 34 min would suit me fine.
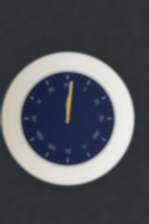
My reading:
12 h 01 min
